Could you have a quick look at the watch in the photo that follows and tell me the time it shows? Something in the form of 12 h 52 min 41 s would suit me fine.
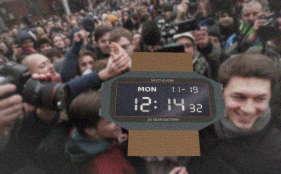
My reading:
12 h 14 min 32 s
